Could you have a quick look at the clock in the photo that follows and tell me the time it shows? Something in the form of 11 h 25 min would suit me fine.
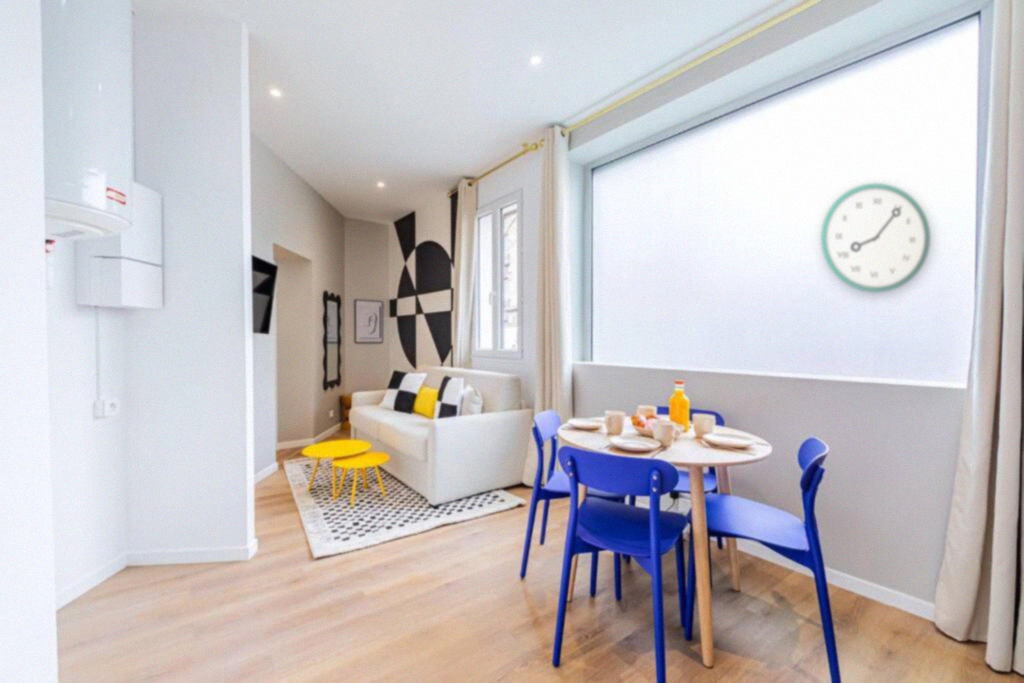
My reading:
8 h 06 min
